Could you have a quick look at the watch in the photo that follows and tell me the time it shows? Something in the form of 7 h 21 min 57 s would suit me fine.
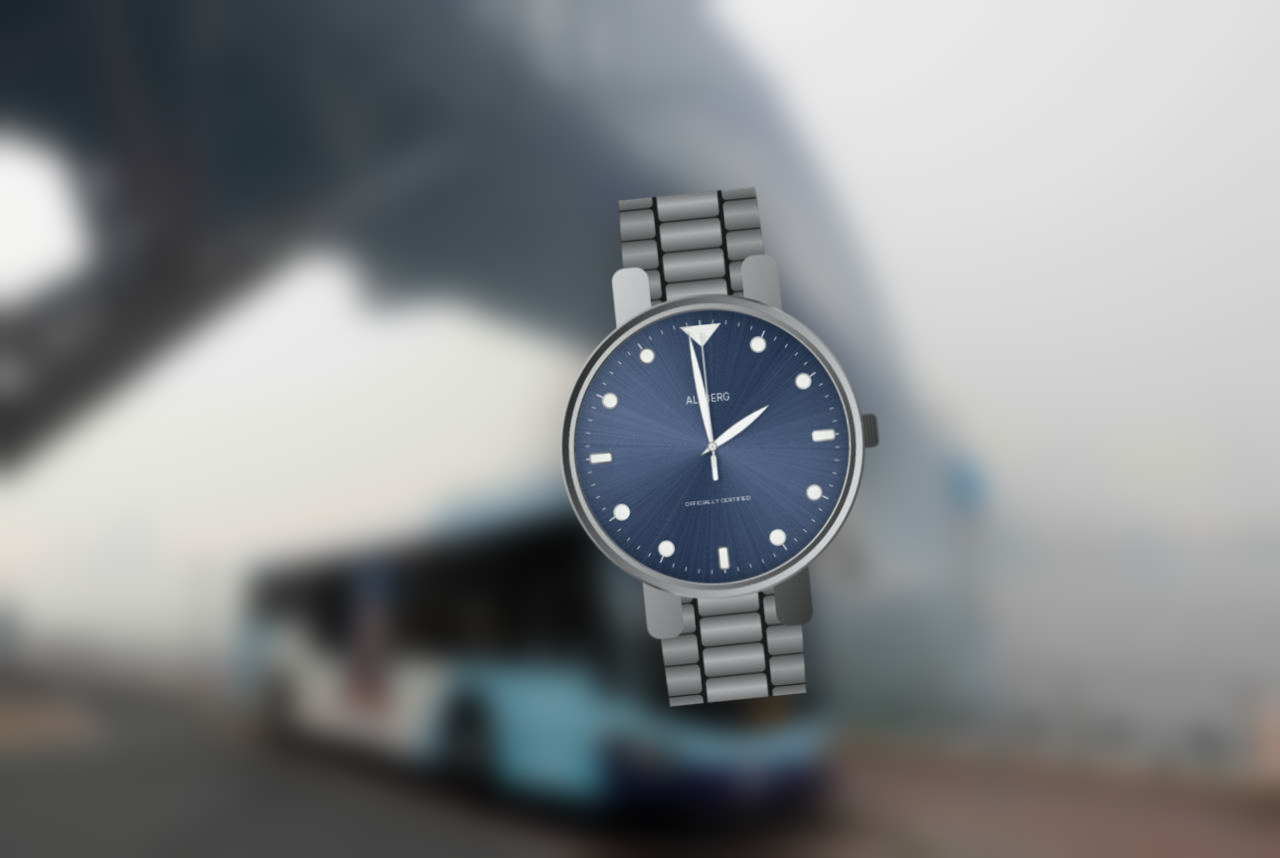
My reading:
1 h 59 min 00 s
